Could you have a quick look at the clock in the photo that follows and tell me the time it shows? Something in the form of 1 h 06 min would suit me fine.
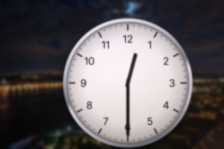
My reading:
12 h 30 min
